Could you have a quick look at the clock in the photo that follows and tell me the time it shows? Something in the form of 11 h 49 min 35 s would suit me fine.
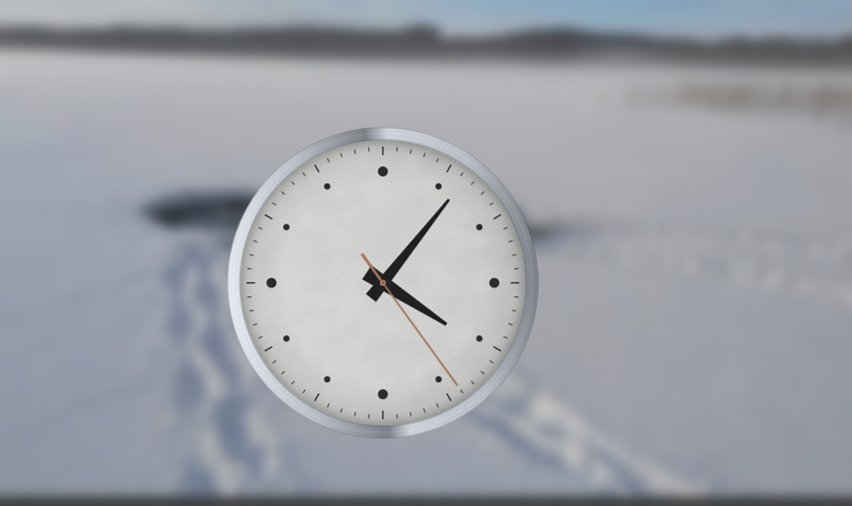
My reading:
4 h 06 min 24 s
